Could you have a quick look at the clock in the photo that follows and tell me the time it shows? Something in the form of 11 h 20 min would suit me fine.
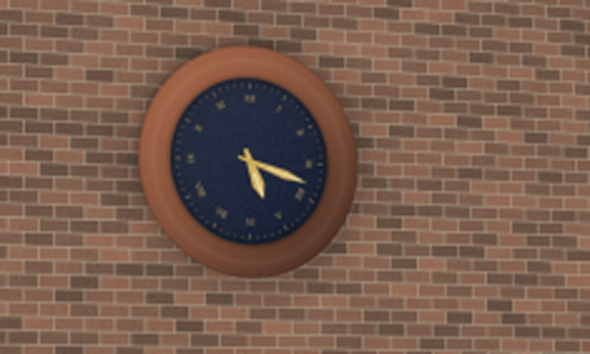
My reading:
5 h 18 min
